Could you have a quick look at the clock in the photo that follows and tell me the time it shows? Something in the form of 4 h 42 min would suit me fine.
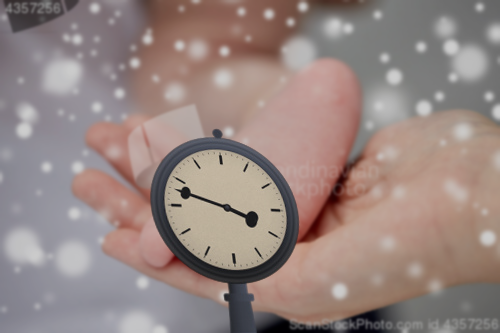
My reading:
3 h 48 min
